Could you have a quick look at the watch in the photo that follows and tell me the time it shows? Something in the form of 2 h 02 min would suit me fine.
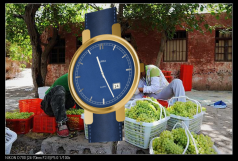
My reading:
11 h 26 min
